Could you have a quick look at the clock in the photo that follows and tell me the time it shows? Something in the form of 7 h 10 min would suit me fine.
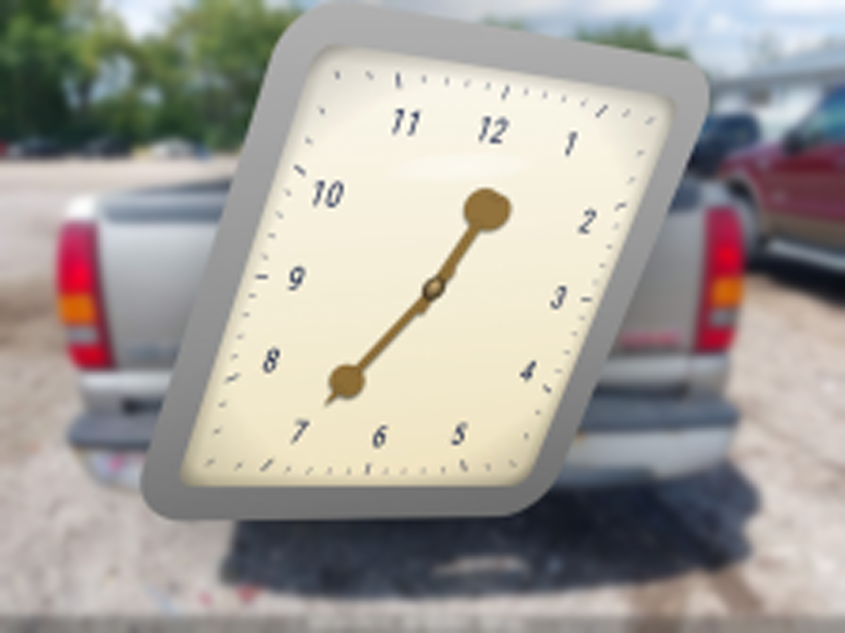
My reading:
12 h 35 min
